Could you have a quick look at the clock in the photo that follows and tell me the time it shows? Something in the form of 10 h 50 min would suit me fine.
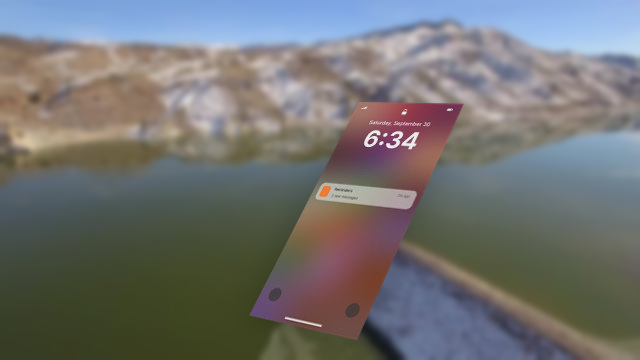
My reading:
6 h 34 min
